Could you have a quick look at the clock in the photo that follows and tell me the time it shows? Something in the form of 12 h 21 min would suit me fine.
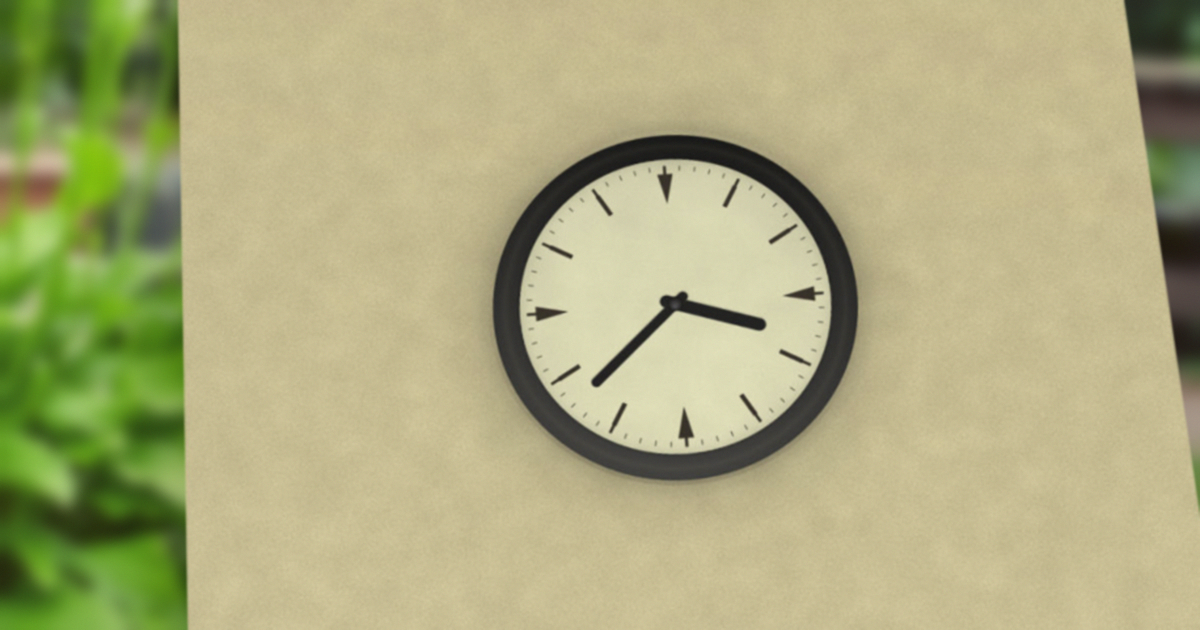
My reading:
3 h 38 min
